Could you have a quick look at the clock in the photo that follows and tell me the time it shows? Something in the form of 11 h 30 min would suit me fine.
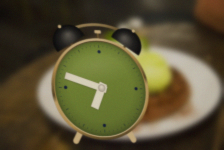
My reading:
6 h 48 min
